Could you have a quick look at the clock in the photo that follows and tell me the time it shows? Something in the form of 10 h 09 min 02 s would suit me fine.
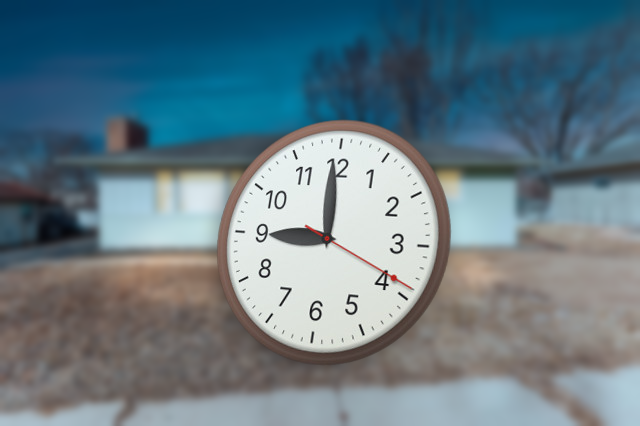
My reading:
8 h 59 min 19 s
